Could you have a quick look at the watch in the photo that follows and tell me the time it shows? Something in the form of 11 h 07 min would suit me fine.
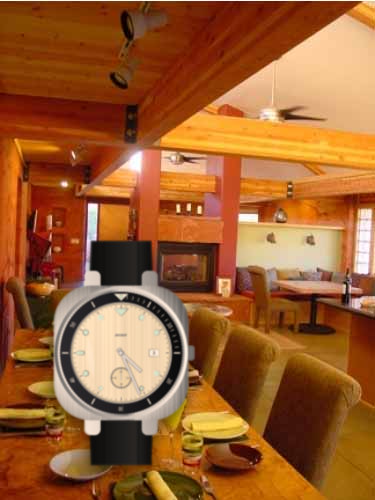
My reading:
4 h 26 min
